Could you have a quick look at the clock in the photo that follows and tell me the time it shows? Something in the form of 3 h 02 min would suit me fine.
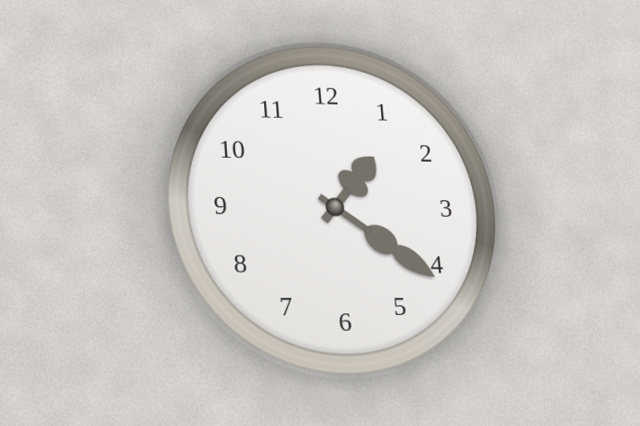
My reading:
1 h 21 min
